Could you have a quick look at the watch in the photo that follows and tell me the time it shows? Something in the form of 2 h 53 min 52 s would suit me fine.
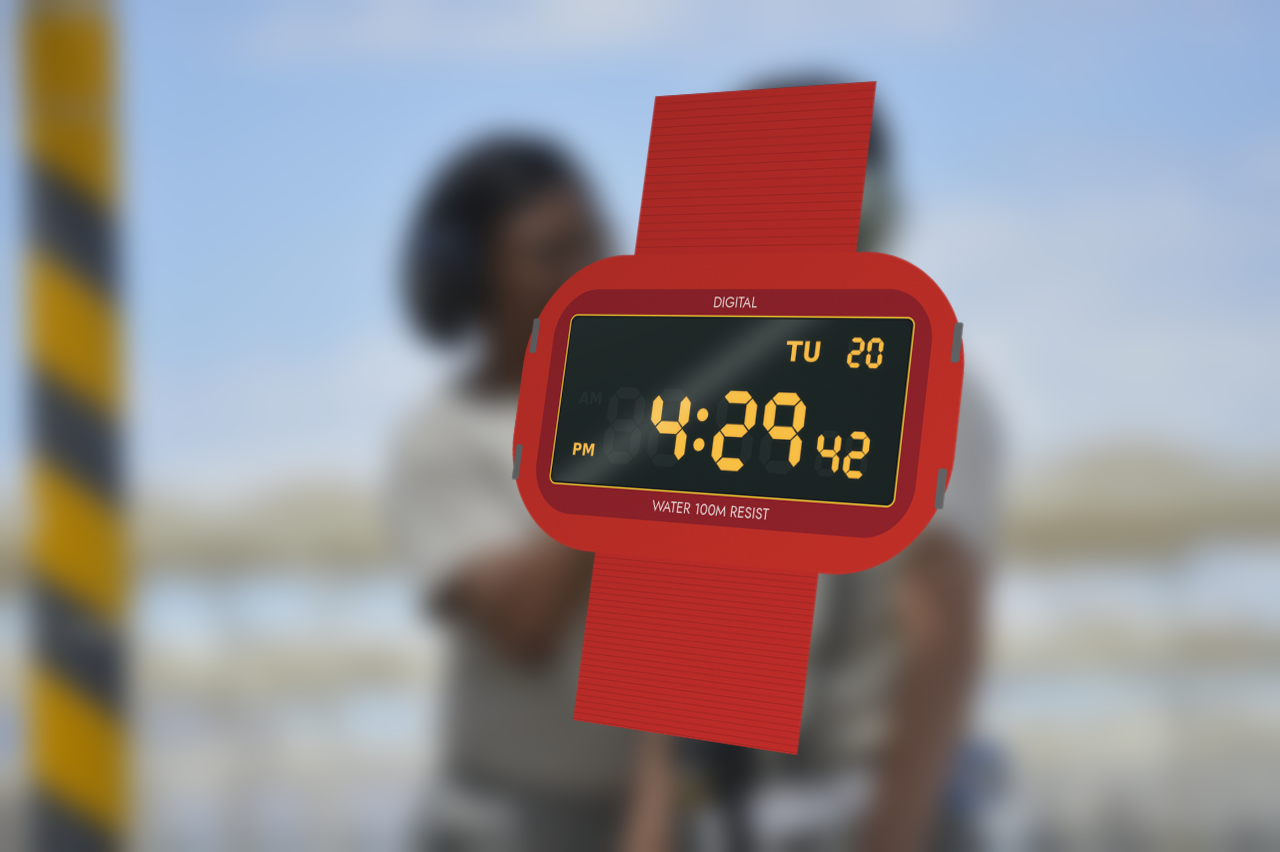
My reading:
4 h 29 min 42 s
